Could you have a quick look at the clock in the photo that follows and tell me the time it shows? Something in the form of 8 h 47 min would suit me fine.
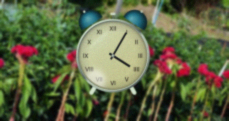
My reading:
4 h 05 min
